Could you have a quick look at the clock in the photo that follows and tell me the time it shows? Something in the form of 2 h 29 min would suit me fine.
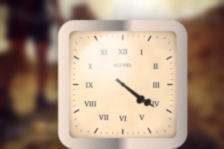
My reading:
4 h 21 min
